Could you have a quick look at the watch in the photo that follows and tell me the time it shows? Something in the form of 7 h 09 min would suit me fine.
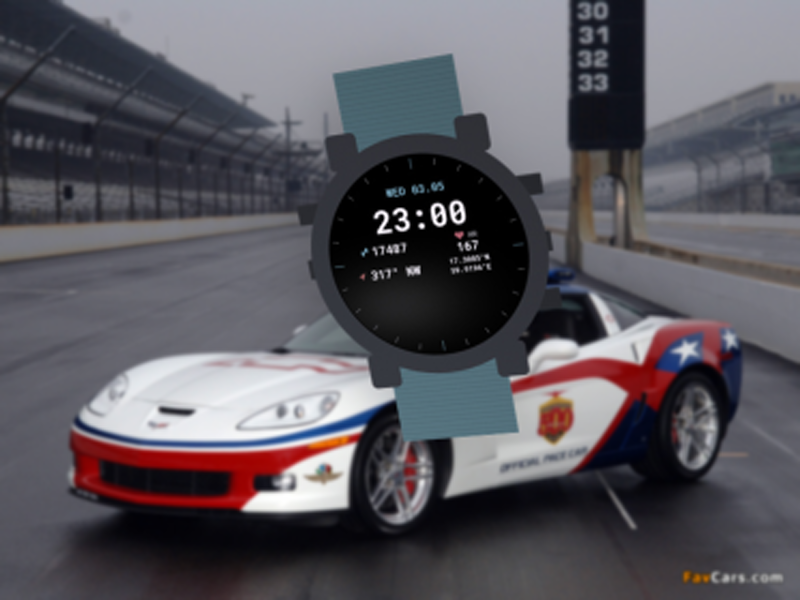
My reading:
23 h 00 min
